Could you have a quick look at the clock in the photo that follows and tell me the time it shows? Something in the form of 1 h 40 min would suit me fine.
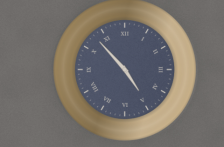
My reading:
4 h 53 min
